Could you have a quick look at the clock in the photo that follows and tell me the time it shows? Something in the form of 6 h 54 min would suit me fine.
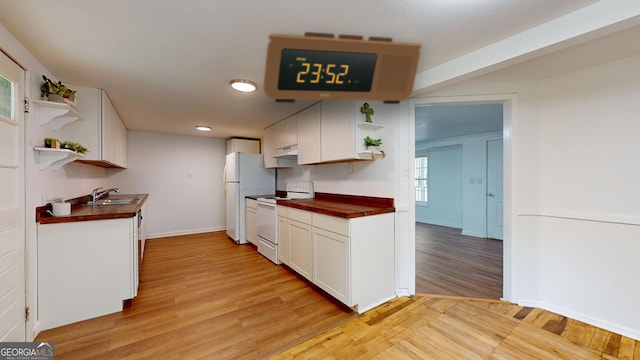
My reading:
23 h 52 min
